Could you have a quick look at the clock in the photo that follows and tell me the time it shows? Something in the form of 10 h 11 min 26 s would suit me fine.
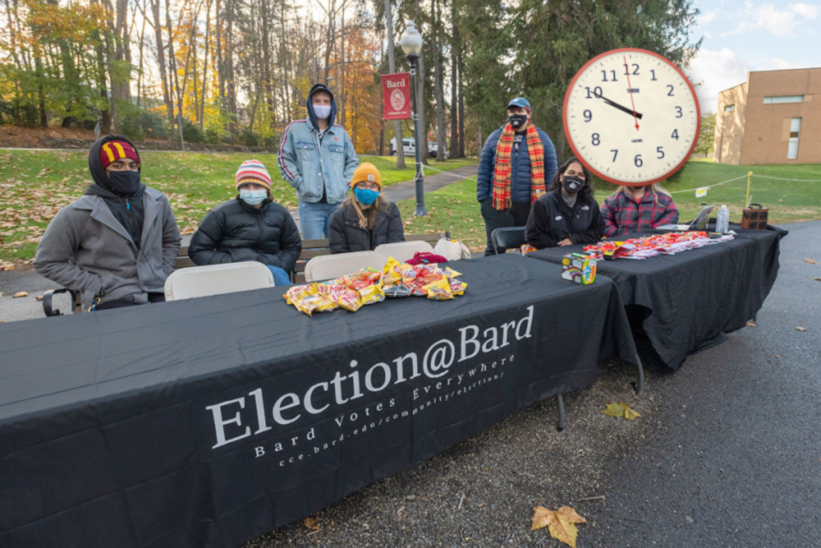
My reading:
9 h 49 min 59 s
